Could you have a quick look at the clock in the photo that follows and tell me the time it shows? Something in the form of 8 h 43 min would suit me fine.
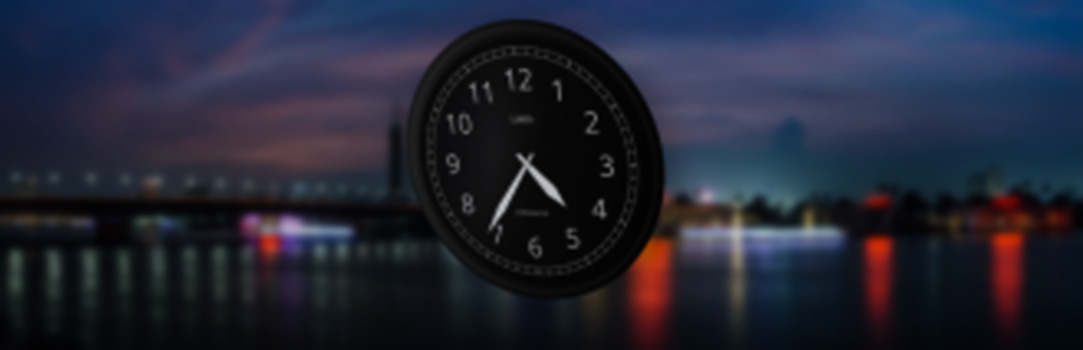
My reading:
4 h 36 min
